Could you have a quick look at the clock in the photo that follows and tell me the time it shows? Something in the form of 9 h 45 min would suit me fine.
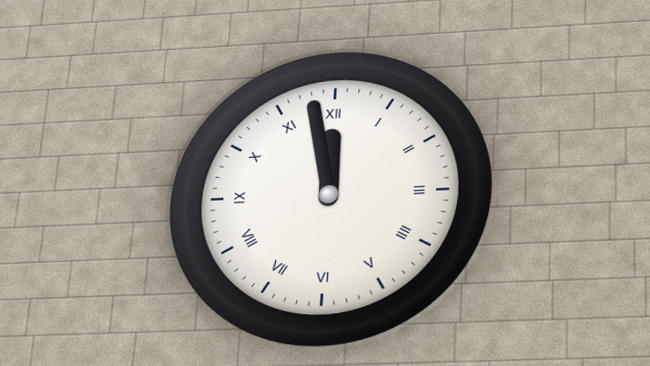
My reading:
11 h 58 min
